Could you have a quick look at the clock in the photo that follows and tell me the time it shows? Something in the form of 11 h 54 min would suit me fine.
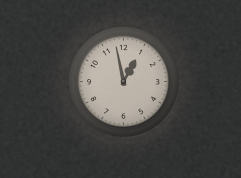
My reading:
12 h 58 min
